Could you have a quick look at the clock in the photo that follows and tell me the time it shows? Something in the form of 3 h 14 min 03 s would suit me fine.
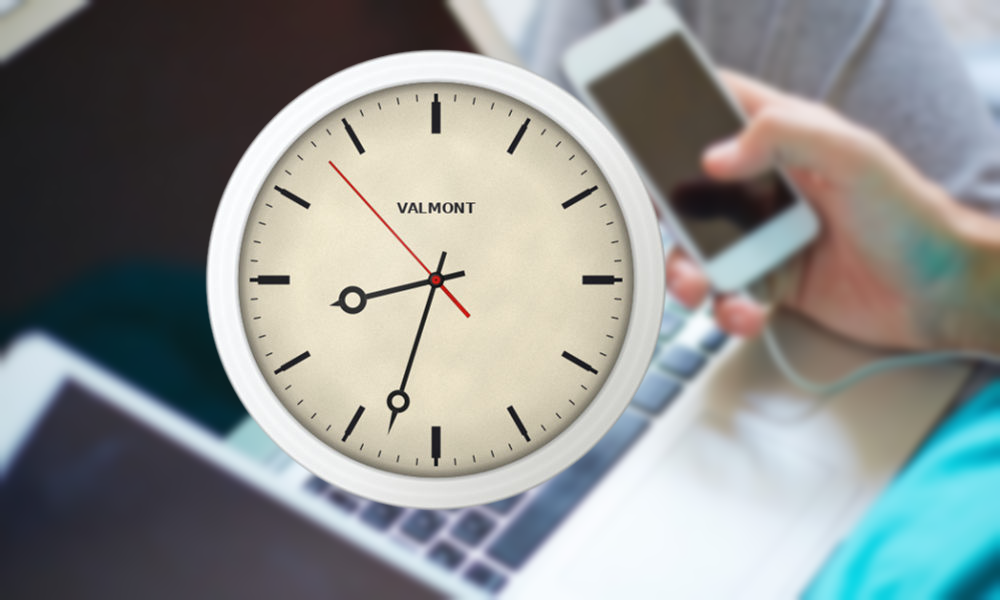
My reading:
8 h 32 min 53 s
